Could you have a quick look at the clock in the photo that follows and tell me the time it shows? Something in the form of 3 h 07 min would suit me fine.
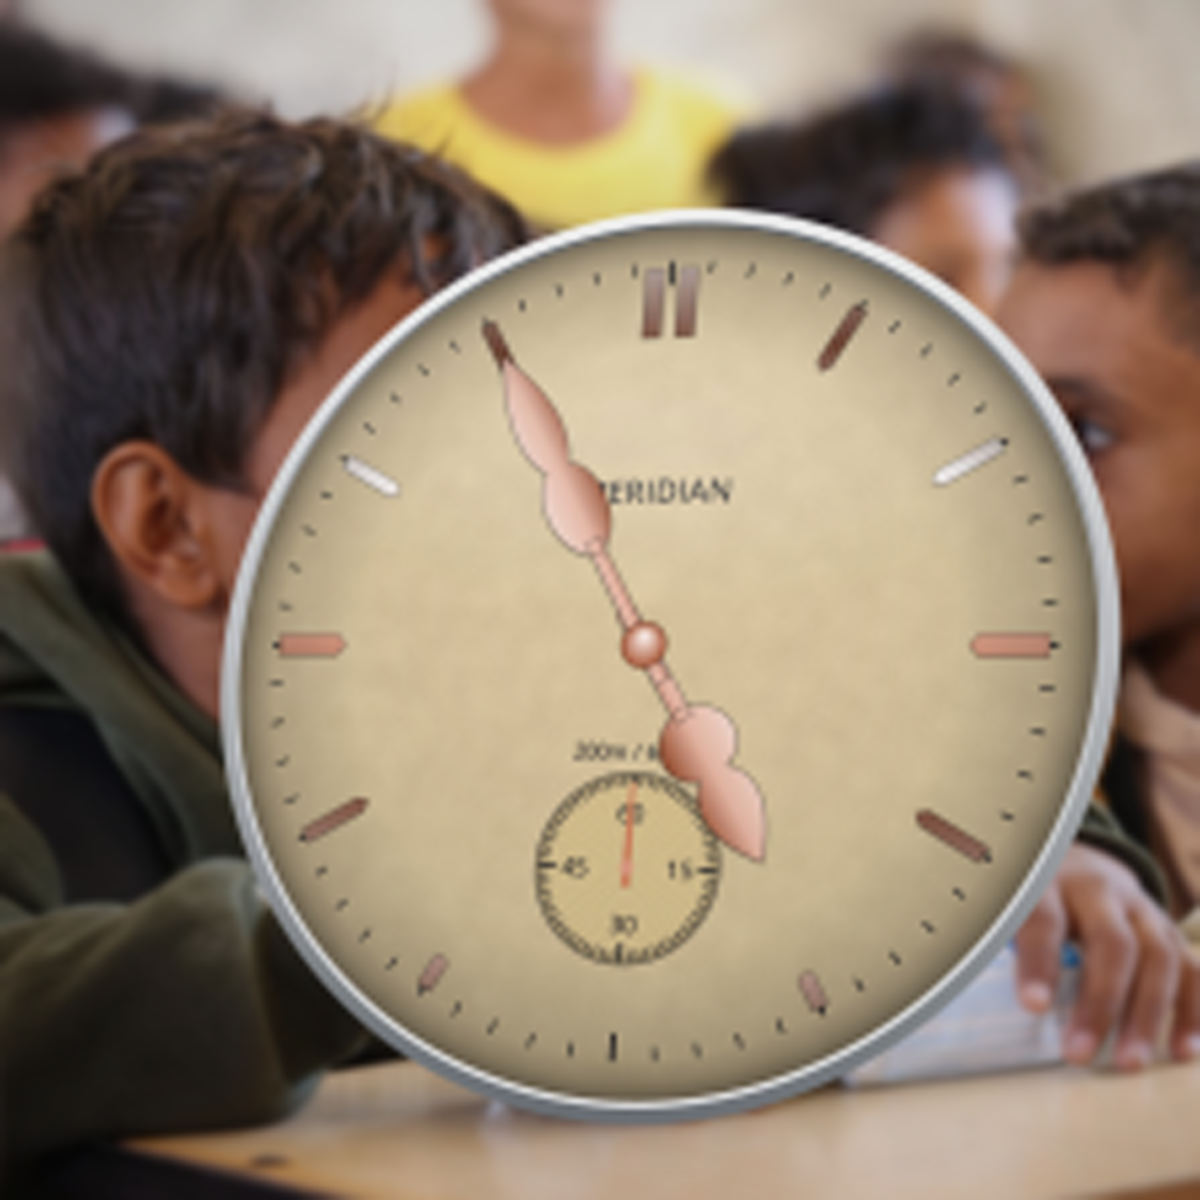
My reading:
4 h 55 min
